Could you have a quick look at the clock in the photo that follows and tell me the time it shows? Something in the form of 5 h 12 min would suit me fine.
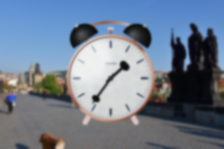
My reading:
1 h 36 min
